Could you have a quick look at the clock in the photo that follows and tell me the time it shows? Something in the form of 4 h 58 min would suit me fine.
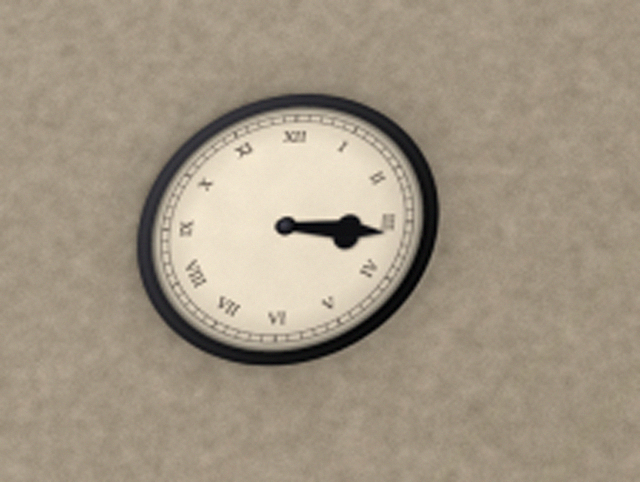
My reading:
3 h 16 min
